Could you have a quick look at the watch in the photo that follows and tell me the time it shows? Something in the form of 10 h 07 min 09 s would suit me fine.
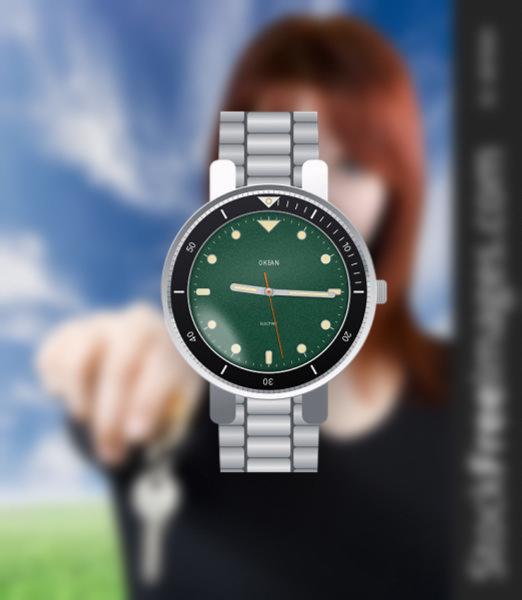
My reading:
9 h 15 min 28 s
